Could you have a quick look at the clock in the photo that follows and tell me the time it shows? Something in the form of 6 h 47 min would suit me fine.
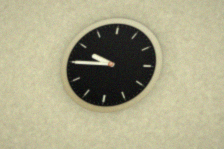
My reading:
9 h 45 min
